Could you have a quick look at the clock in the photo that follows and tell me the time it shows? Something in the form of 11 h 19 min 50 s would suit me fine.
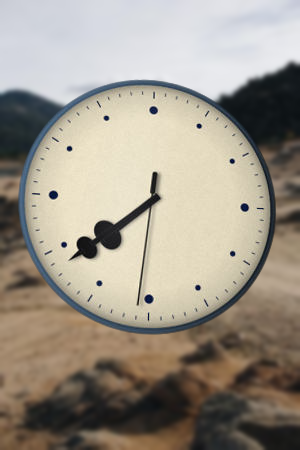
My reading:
7 h 38 min 31 s
